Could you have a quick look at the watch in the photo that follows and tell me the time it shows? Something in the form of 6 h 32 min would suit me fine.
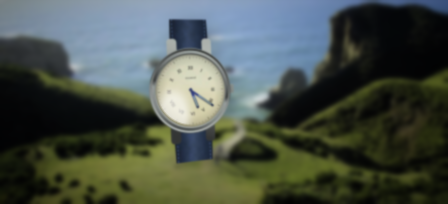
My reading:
5 h 21 min
